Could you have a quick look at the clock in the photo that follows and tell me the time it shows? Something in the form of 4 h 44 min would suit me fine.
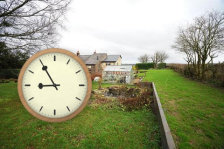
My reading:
8 h 55 min
